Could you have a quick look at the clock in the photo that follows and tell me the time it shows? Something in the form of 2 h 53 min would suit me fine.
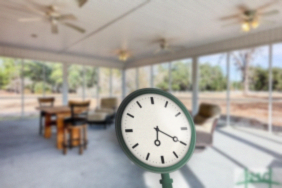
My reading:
6 h 20 min
